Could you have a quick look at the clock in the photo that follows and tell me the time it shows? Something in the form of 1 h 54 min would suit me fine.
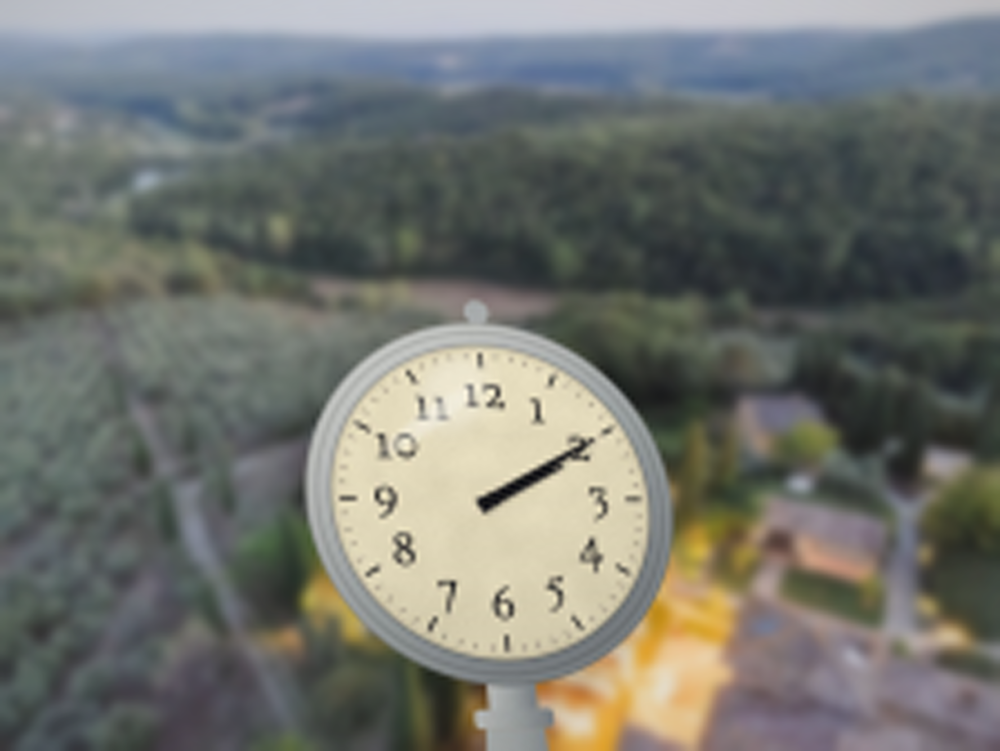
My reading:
2 h 10 min
